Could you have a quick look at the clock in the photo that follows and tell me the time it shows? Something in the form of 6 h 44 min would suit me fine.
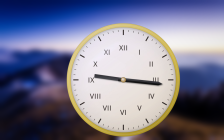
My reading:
9 h 16 min
